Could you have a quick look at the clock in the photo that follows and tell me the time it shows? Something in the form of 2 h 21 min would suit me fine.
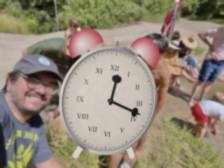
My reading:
12 h 18 min
